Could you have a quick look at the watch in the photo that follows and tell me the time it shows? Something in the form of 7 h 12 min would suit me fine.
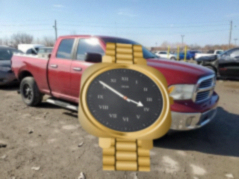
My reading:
3 h 51 min
